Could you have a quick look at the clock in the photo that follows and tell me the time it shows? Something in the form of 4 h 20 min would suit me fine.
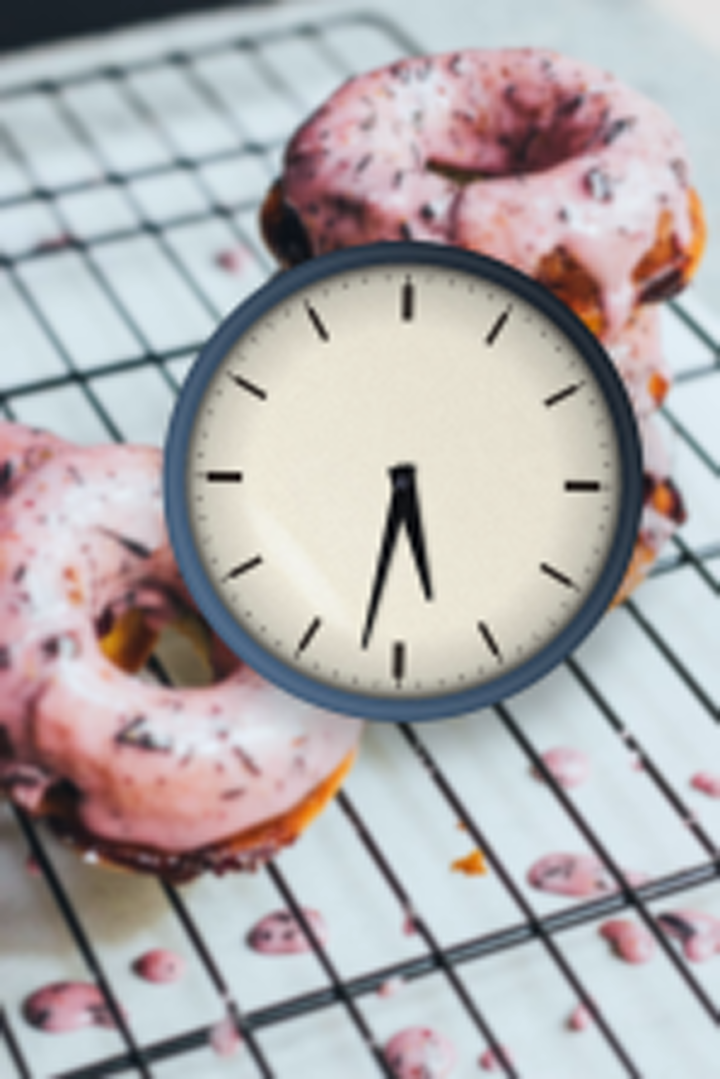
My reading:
5 h 32 min
